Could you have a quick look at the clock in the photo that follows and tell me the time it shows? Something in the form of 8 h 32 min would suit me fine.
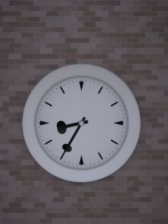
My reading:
8 h 35 min
